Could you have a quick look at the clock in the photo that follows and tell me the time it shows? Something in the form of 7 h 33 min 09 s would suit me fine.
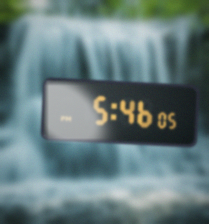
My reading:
5 h 46 min 05 s
